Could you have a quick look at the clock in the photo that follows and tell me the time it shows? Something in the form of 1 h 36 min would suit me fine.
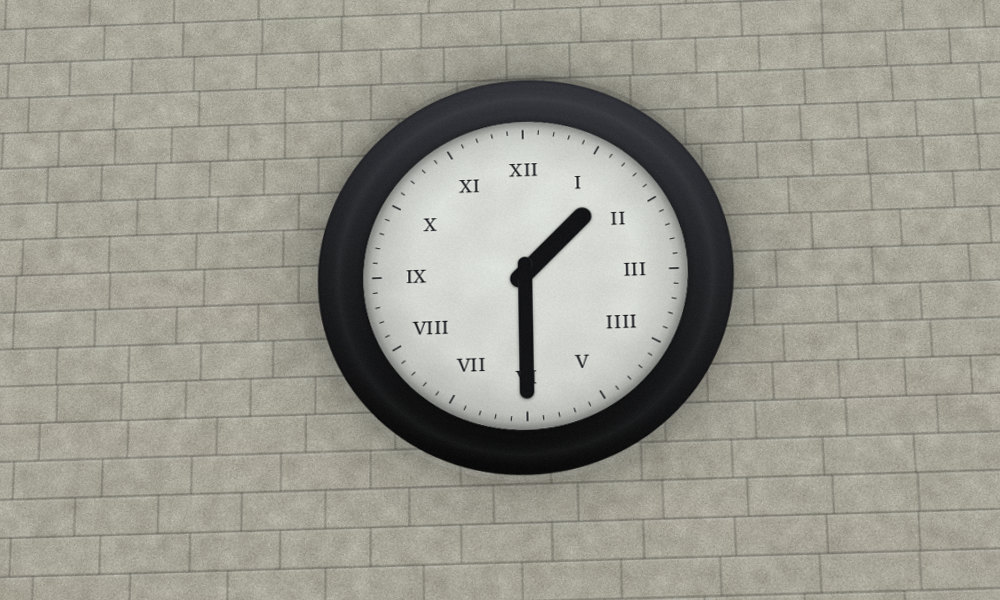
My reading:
1 h 30 min
